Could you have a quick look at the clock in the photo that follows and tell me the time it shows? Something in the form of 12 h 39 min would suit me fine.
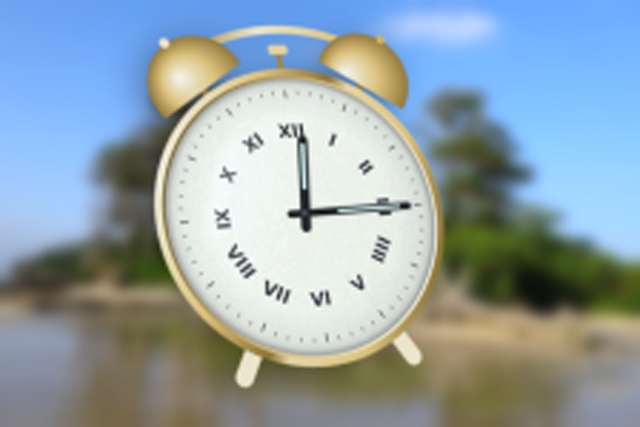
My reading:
12 h 15 min
